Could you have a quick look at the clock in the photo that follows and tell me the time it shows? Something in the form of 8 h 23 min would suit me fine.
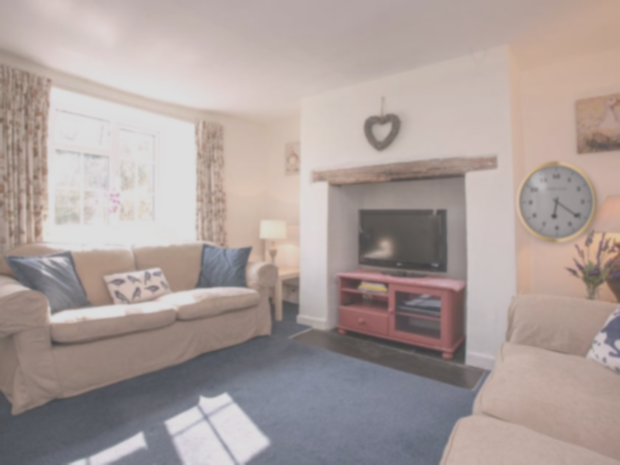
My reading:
6 h 21 min
